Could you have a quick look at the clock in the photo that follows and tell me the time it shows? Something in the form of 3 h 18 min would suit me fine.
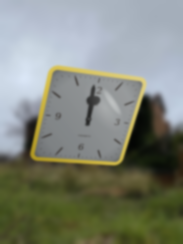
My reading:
11 h 59 min
